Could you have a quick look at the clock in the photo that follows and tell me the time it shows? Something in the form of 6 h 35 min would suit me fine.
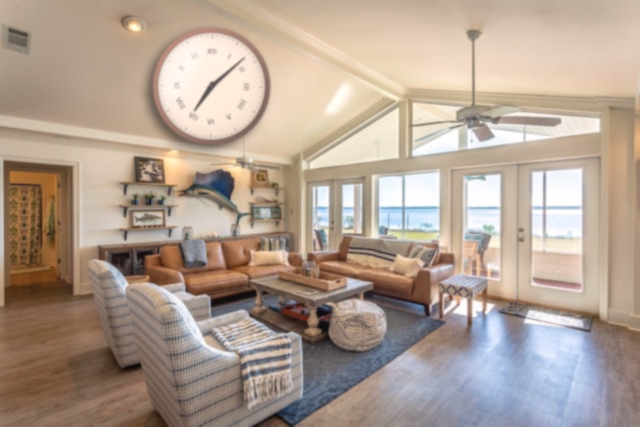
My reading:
7 h 08 min
